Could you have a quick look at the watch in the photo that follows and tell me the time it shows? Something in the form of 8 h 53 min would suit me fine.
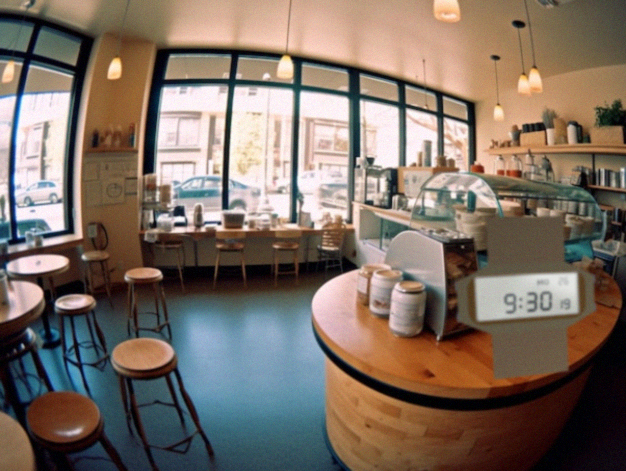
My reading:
9 h 30 min
